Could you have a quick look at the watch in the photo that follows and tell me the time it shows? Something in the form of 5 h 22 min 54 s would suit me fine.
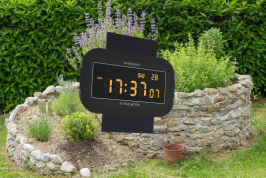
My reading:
17 h 37 min 07 s
